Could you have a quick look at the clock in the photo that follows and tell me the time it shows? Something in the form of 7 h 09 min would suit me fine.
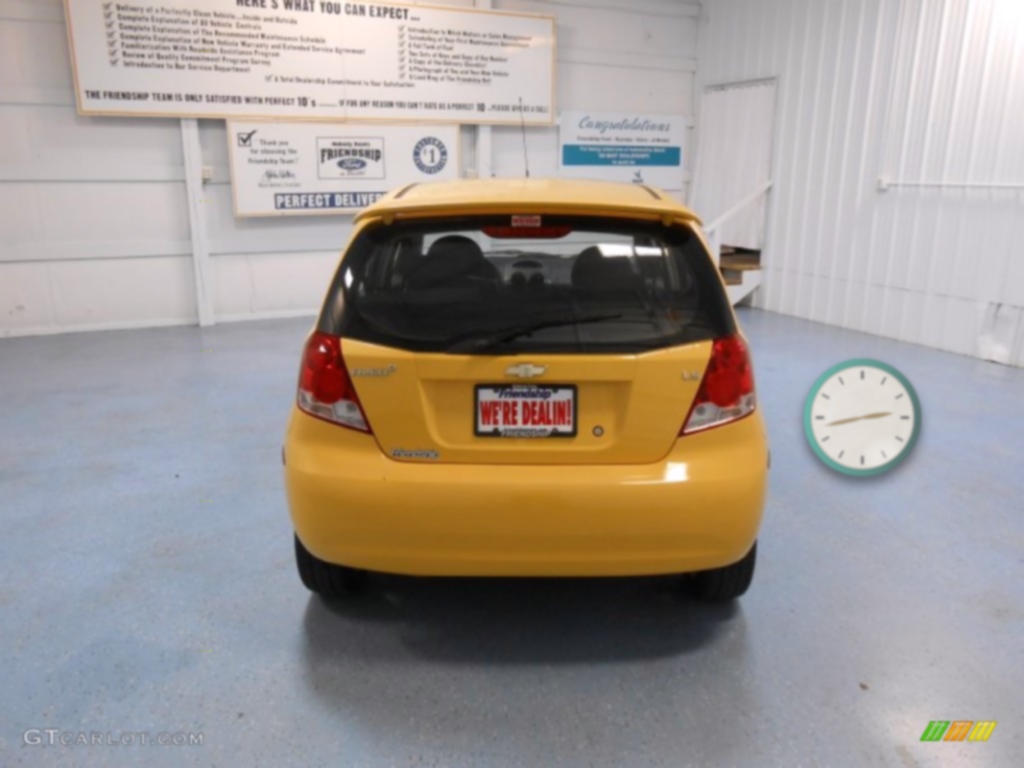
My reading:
2 h 43 min
